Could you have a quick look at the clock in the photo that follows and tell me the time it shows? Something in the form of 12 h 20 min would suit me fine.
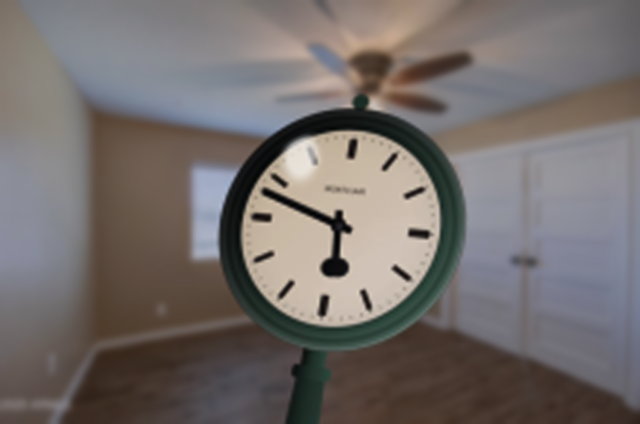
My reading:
5 h 48 min
